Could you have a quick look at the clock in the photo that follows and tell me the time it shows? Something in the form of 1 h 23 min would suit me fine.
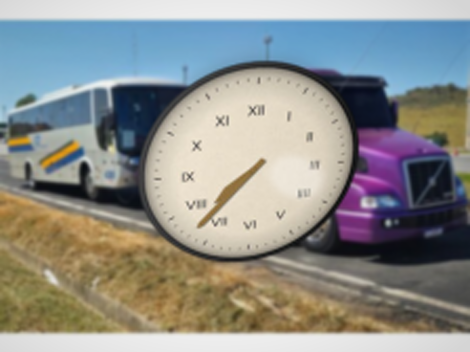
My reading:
7 h 37 min
